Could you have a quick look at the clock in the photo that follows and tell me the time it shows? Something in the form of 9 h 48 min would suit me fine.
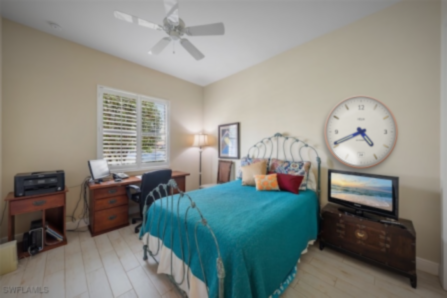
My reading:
4 h 41 min
